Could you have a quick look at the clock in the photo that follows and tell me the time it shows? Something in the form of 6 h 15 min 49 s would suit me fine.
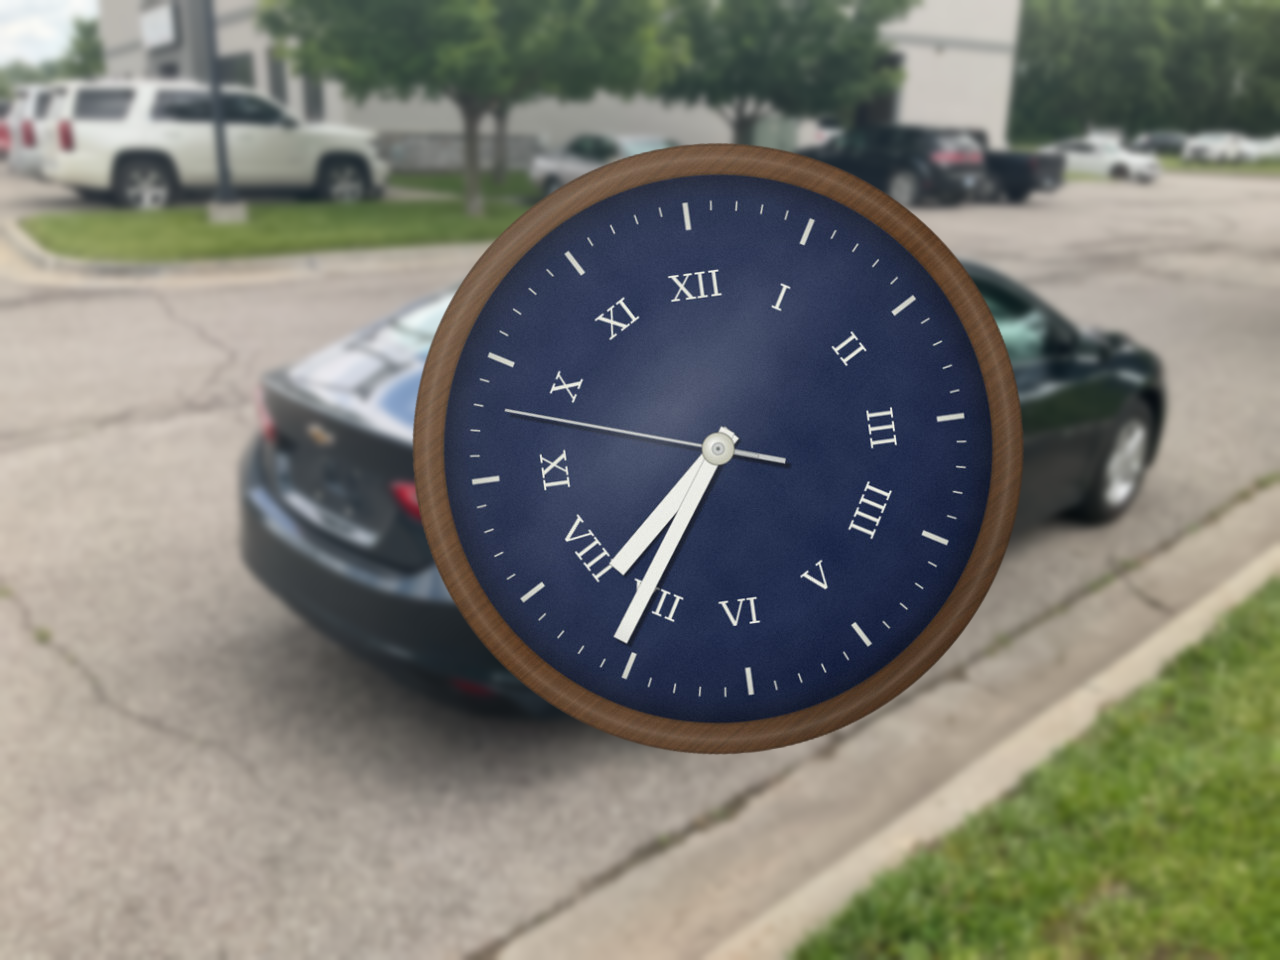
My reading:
7 h 35 min 48 s
